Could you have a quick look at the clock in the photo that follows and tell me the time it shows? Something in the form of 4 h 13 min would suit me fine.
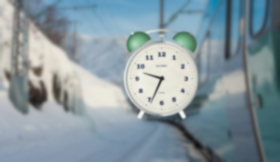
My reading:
9 h 34 min
